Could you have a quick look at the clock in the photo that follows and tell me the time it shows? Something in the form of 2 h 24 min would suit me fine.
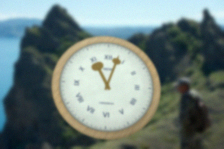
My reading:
11 h 03 min
